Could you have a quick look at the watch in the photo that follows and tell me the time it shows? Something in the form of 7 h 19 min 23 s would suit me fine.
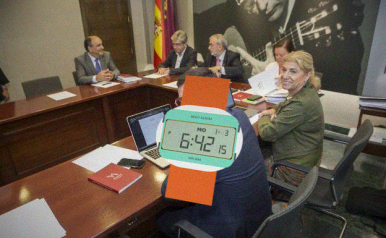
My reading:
6 h 42 min 15 s
